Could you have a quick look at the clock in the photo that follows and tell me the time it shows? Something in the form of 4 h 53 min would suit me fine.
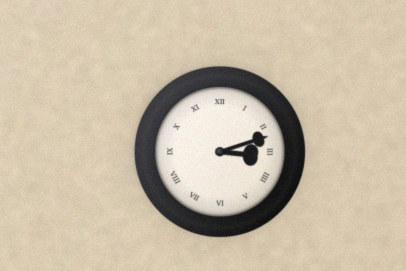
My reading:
3 h 12 min
